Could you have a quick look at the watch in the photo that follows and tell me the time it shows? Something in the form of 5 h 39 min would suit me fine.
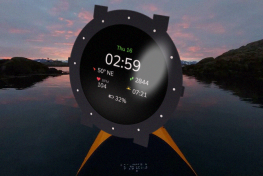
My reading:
2 h 59 min
